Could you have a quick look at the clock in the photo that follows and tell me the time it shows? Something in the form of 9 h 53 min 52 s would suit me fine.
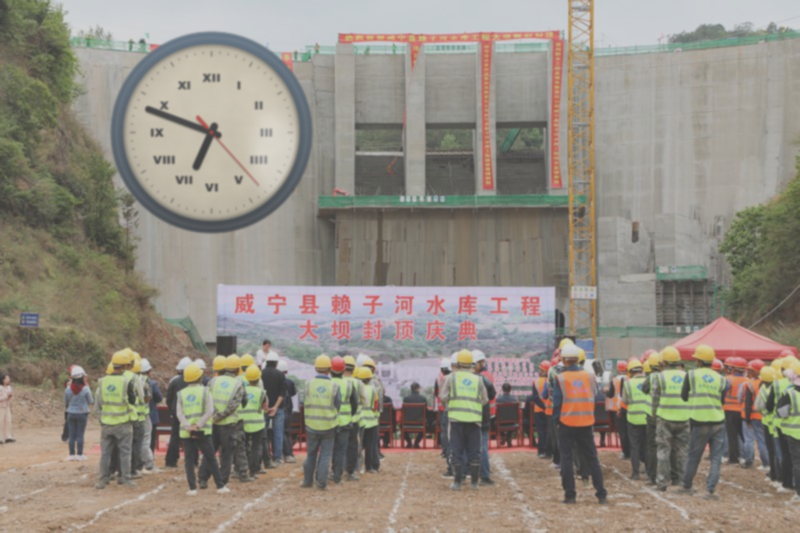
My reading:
6 h 48 min 23 s
